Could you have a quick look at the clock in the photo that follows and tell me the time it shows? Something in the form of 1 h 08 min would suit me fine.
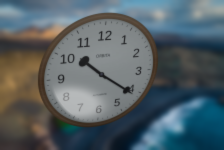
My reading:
10 h 21 min
